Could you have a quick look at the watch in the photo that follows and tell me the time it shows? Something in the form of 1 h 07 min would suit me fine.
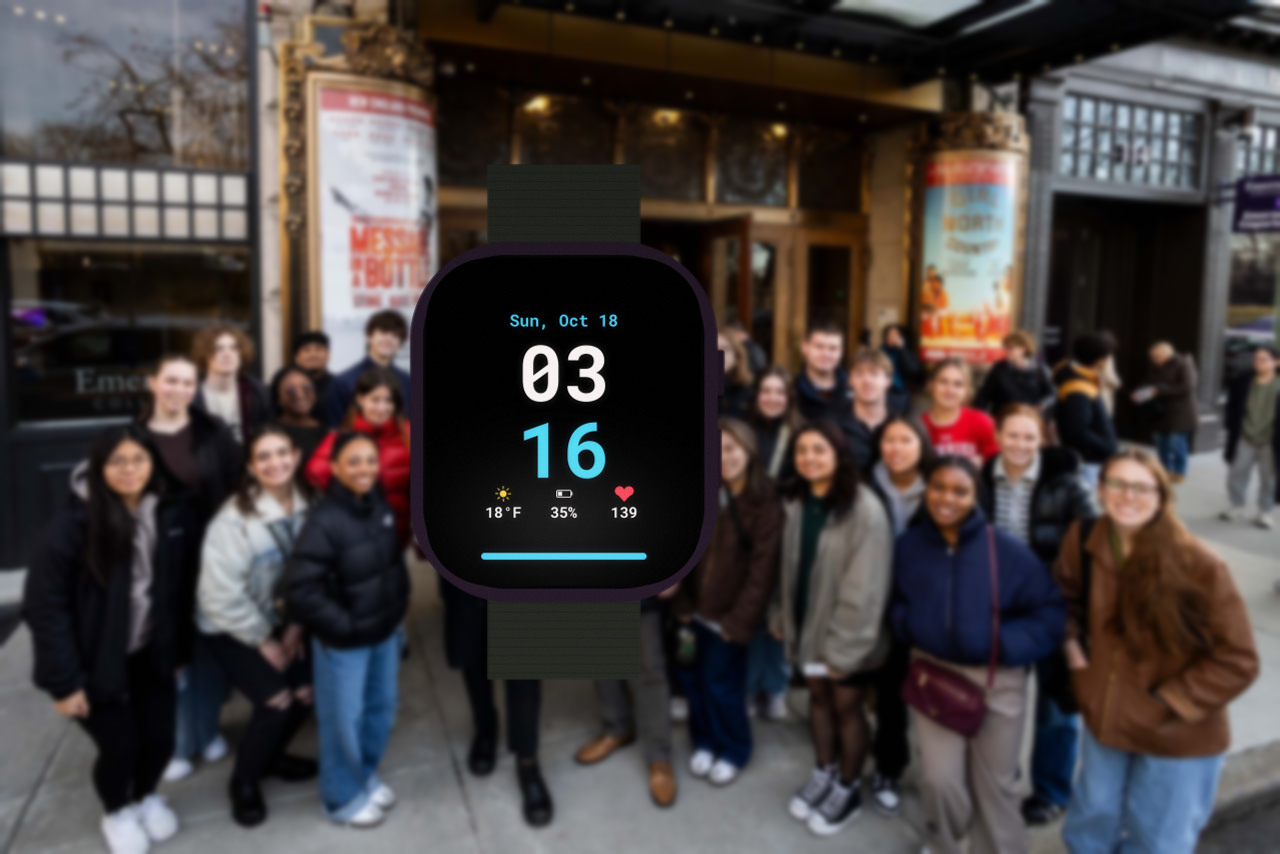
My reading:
3 h 16 min
